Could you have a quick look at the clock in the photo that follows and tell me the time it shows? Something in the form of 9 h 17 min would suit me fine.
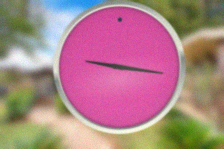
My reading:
9 h 16 min
